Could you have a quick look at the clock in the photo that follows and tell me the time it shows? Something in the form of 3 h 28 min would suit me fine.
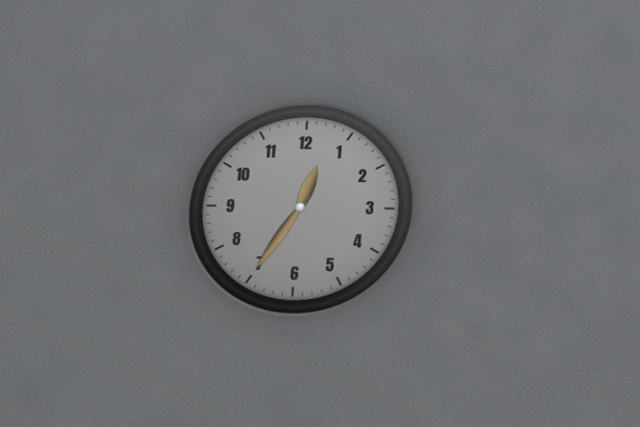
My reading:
12 h 35 min
